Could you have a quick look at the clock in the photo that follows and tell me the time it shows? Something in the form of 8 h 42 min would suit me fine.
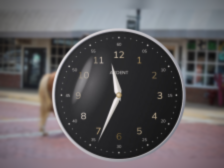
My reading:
11 h 34 min
